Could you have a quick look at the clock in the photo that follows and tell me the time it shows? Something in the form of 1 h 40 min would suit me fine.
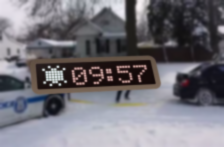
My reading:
9 h 57 min
